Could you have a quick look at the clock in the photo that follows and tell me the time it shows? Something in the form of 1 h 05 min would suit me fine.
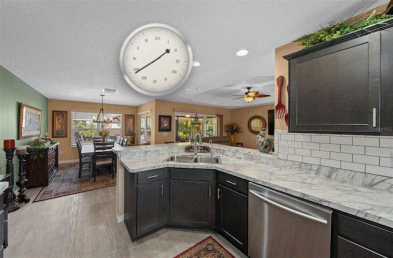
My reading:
1 h 39 min
